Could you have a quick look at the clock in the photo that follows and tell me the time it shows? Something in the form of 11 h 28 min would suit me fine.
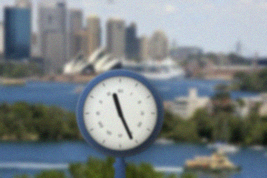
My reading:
11 h 26 min
